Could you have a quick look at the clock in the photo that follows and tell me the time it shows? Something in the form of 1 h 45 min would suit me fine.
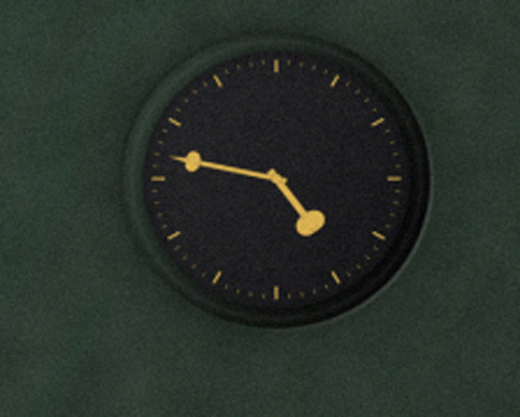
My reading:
4 h 47 min
